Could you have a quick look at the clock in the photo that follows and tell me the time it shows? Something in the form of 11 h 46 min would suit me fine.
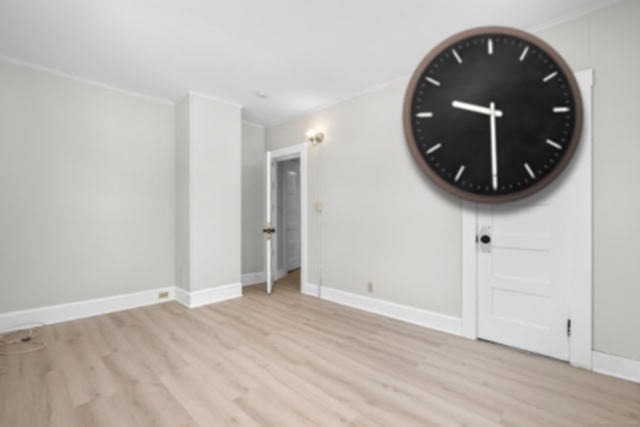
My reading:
9 h 30 min
